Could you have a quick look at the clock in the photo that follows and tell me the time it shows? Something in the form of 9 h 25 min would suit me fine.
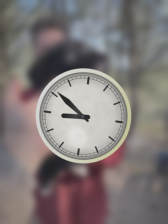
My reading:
8 h 51 min
